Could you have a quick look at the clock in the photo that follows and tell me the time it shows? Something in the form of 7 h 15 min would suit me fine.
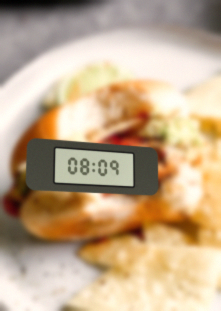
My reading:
8 h 09 min
